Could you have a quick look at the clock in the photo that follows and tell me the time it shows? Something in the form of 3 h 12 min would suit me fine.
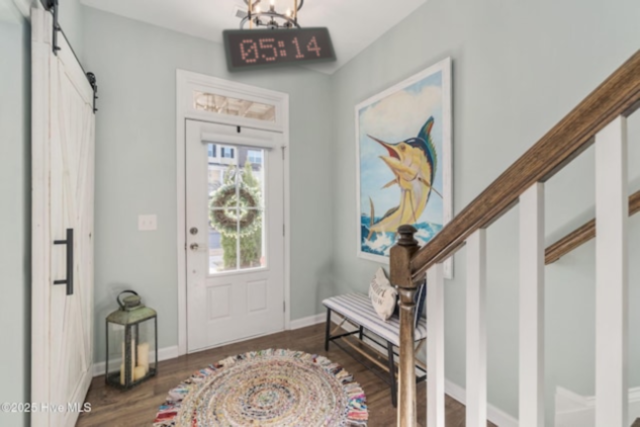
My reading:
5 h 14 min
